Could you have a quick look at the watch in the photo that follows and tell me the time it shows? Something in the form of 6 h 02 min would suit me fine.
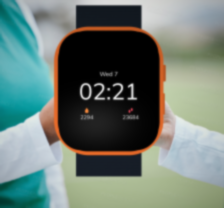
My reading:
2 h 21 min
